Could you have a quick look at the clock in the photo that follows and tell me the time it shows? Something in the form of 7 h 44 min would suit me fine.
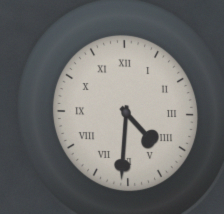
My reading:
4 h 31 min
